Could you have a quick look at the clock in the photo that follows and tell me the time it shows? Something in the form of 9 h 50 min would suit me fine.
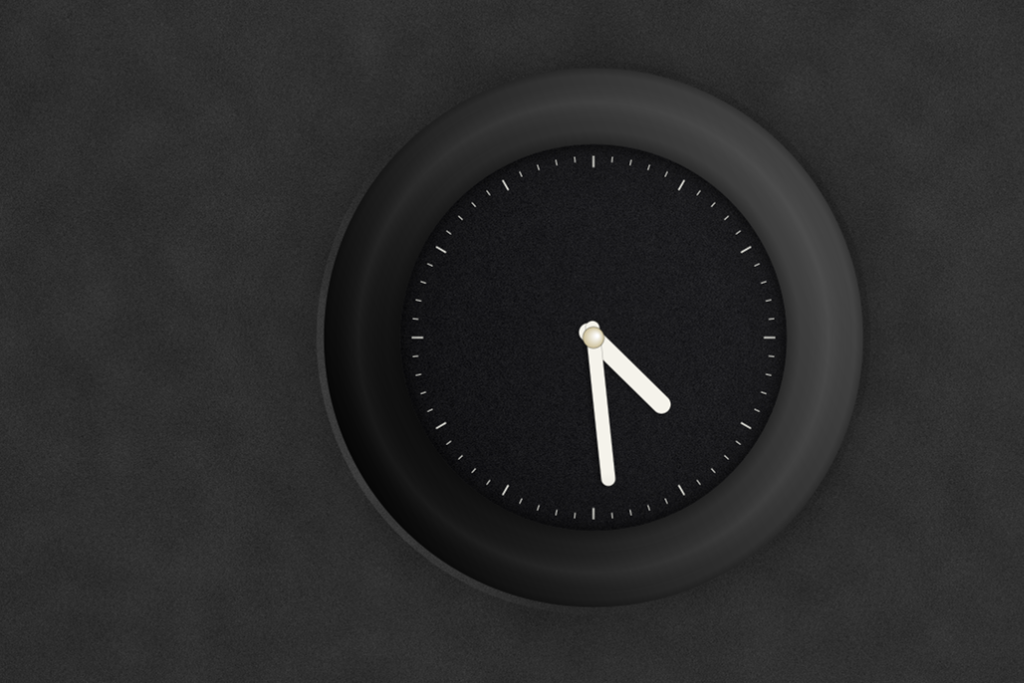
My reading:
4 h 29 min
